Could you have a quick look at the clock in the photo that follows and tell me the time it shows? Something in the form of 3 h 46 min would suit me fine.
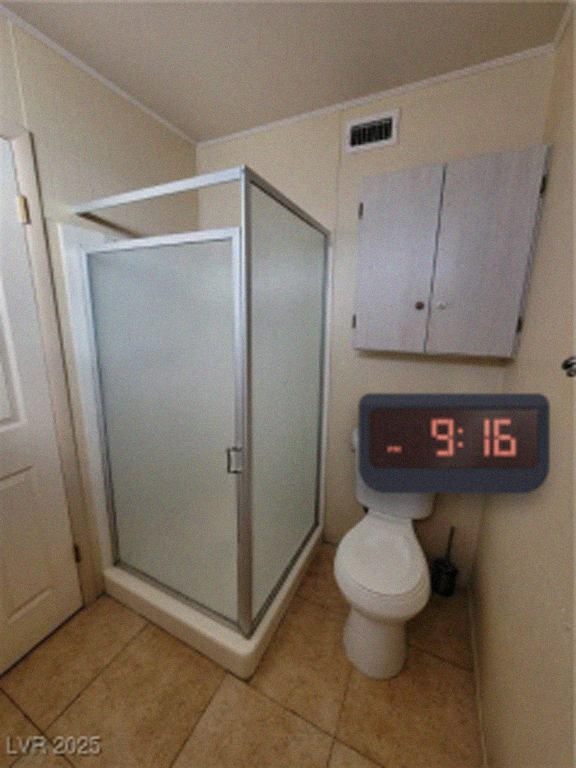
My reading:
9 h 16 min
